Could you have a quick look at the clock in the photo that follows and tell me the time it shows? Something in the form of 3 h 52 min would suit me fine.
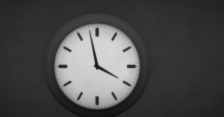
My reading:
3 h 58 min
